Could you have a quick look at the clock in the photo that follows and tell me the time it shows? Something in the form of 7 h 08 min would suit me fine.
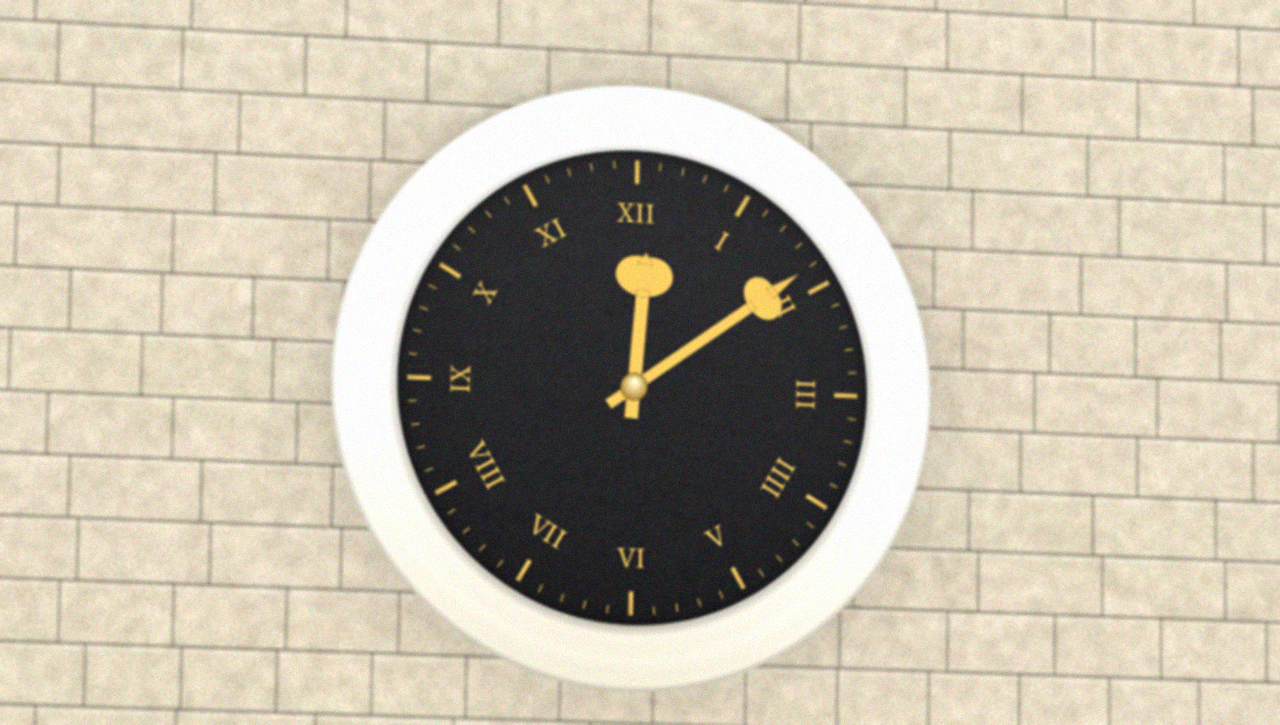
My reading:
12 h 09 min
